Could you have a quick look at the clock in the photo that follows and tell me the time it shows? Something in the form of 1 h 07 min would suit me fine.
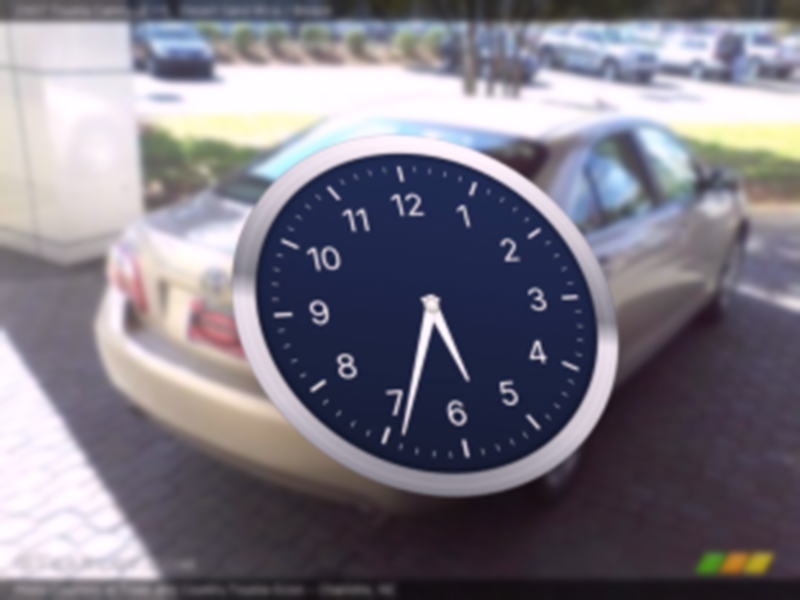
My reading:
5 h 34 min
